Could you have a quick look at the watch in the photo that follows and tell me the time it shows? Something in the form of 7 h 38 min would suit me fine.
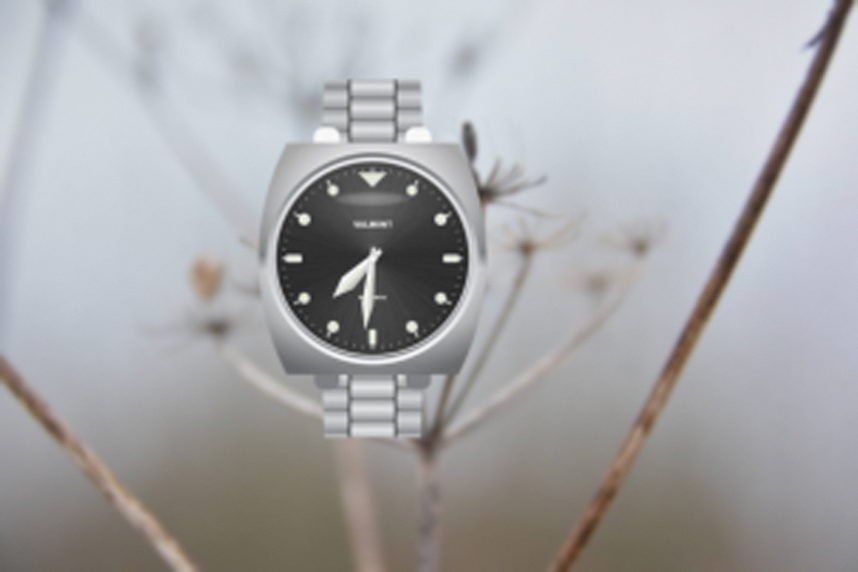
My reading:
7 h 31 min
